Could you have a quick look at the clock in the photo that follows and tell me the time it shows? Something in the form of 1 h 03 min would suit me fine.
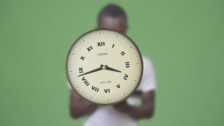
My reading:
3 h 43 min
